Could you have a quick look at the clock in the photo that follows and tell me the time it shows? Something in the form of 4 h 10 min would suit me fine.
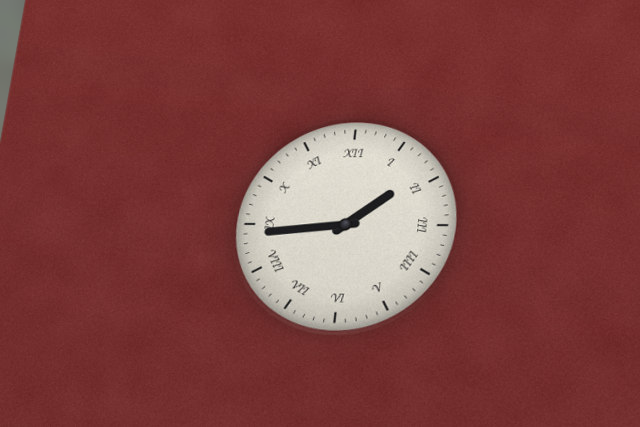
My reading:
1 h 44 min
